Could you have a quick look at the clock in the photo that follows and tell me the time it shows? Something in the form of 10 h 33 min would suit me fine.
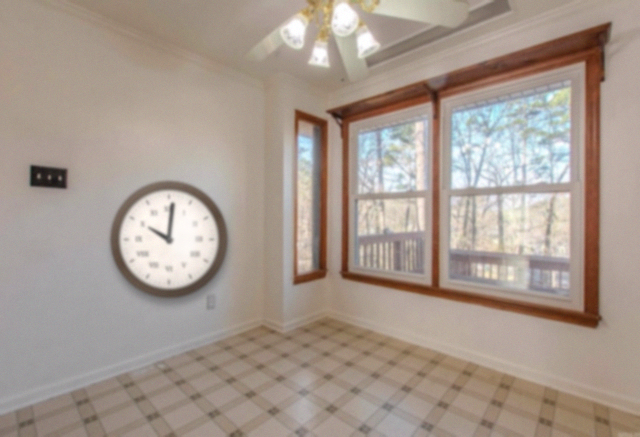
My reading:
10 h 01 min
